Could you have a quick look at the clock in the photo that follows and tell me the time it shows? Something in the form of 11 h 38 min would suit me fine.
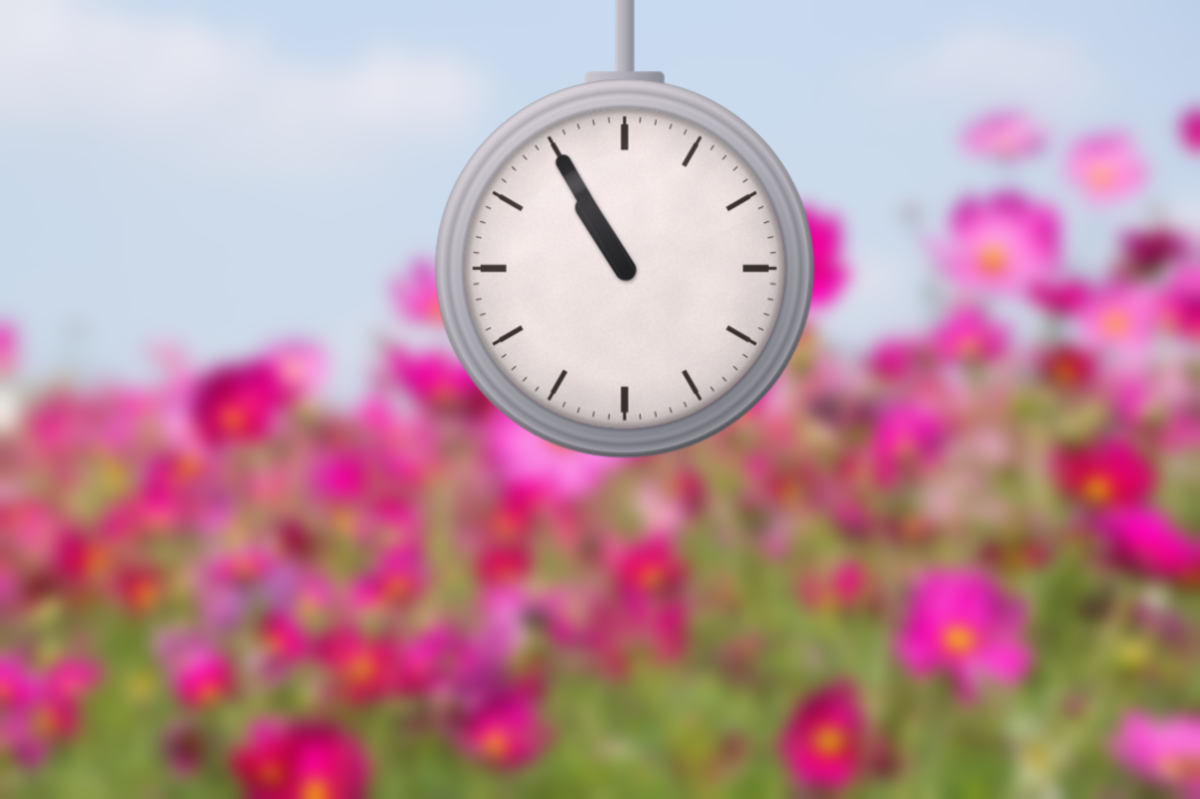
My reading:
10 h 55 min
